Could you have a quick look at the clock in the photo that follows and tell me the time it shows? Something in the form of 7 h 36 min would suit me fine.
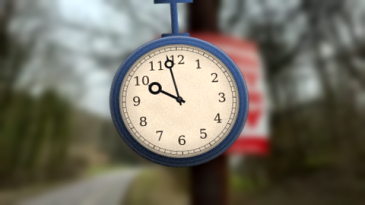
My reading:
9 h 58 min
